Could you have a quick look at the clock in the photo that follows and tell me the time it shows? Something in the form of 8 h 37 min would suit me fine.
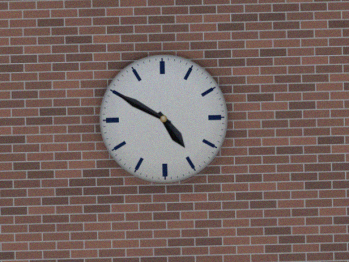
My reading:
4 h 50 min
